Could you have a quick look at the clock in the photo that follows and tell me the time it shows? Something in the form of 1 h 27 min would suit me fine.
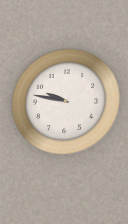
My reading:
9 h 47 min
